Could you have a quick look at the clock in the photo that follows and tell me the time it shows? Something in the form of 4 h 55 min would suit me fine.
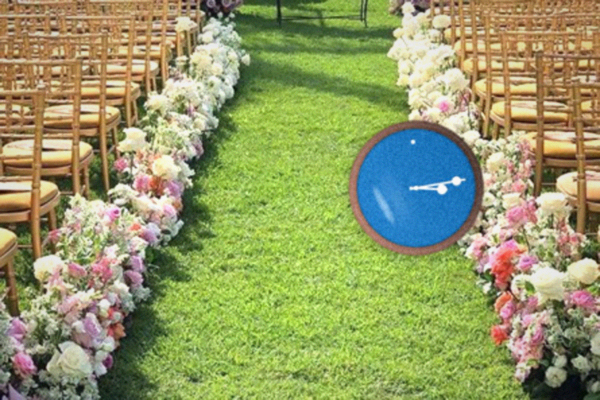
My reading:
3 h 14 min
